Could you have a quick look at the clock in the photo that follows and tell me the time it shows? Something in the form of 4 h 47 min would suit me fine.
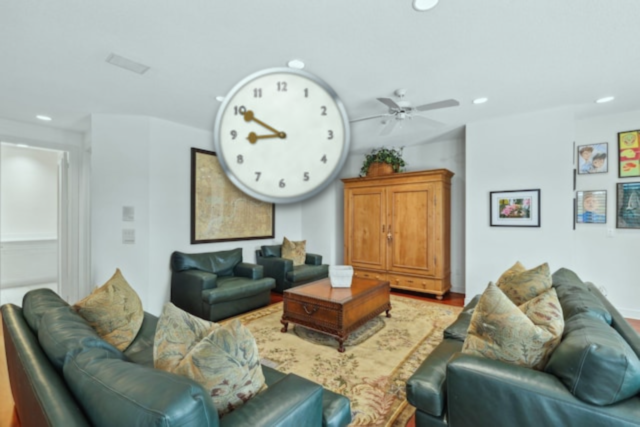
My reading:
8 h 50 min
